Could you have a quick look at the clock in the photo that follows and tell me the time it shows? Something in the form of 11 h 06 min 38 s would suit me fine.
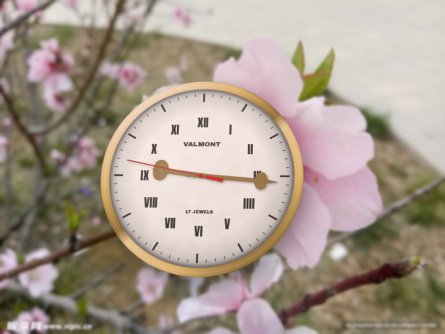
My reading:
9 h 15 min 47 s
